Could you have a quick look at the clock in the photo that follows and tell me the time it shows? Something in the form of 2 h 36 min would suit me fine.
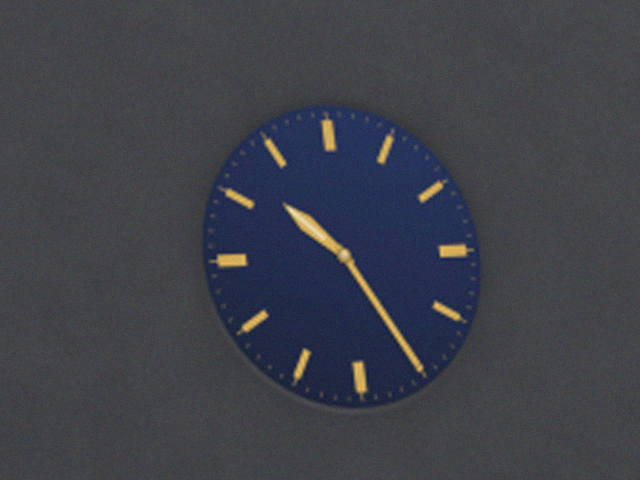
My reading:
10 h 25 min
